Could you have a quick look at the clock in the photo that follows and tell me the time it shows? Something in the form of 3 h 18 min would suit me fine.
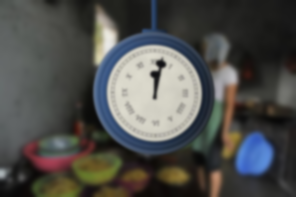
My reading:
12 h 02 min
